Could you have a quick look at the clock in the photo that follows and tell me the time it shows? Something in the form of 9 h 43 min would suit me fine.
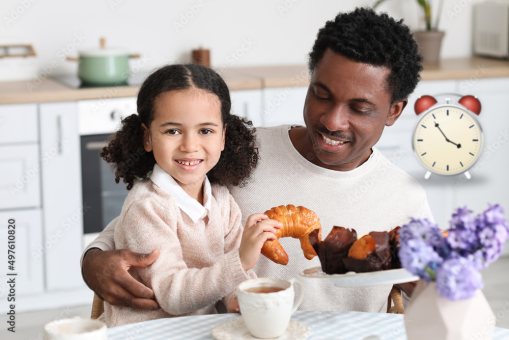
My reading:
3 h 54 min
